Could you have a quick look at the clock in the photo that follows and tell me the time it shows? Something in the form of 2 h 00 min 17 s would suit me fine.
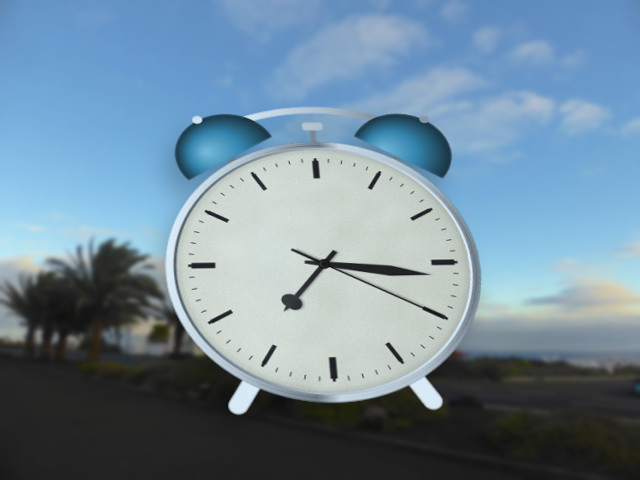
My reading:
7 h 16 min 20 s
